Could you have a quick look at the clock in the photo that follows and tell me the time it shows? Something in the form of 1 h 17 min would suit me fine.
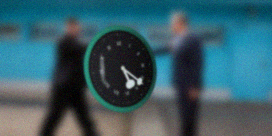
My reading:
5 h 22 min
